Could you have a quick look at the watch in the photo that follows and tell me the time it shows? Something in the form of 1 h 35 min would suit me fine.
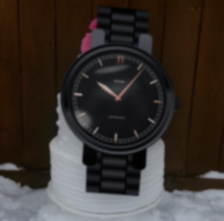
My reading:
10 h 06 min
